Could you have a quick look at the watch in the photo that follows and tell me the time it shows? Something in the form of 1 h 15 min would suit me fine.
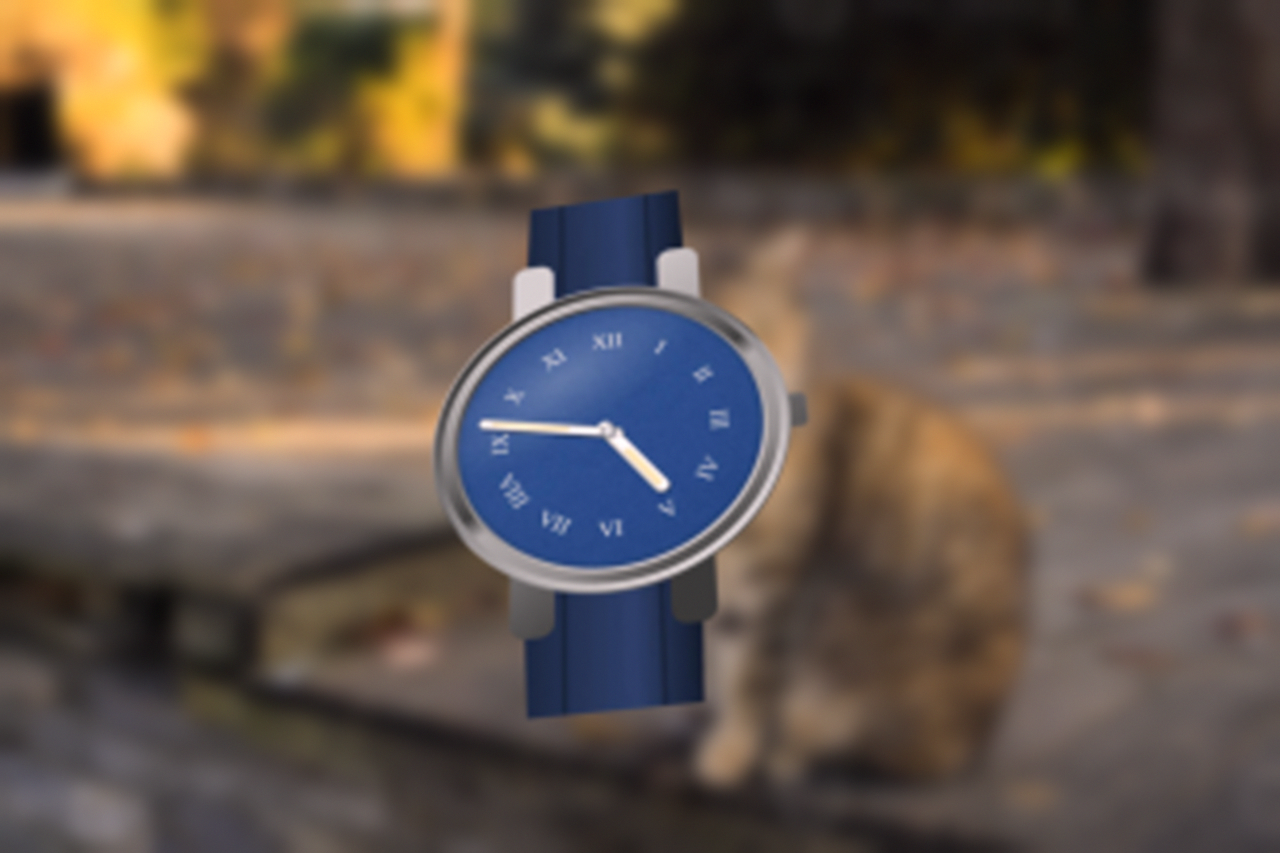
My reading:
4 h 47 min
